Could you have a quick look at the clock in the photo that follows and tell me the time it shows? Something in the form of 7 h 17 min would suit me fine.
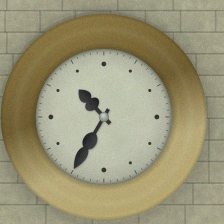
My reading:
10 h 35 min
